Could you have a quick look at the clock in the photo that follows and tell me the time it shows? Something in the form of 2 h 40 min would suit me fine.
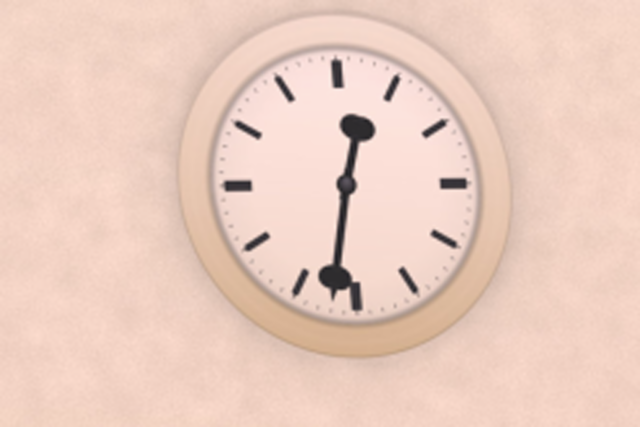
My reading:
12 h 32 min
